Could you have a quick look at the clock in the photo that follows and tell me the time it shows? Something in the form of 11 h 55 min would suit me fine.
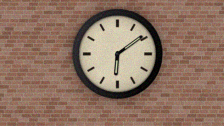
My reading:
6 h 09 min
